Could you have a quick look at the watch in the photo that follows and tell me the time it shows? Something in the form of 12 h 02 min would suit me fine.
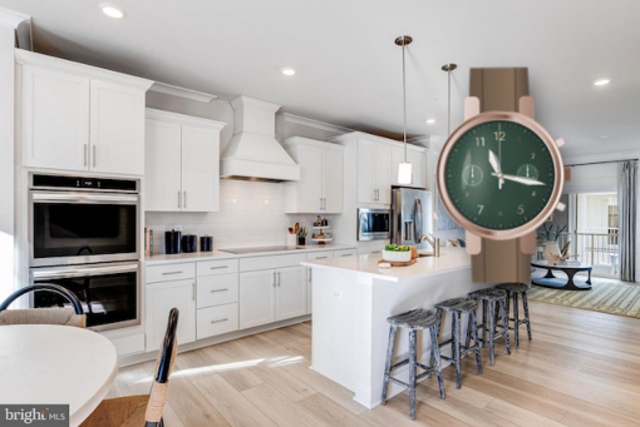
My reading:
11 h 17 min
